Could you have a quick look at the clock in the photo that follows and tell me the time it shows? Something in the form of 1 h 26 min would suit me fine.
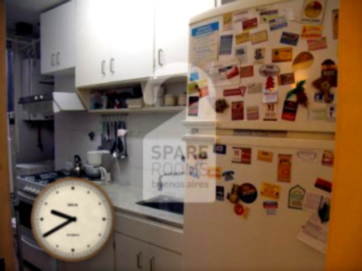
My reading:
9 h 40 min
